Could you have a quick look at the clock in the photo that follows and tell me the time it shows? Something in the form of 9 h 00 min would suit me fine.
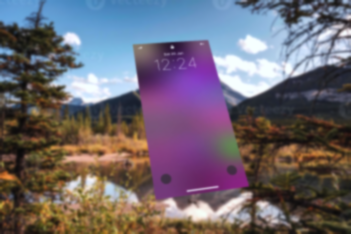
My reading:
12 h 24 min
